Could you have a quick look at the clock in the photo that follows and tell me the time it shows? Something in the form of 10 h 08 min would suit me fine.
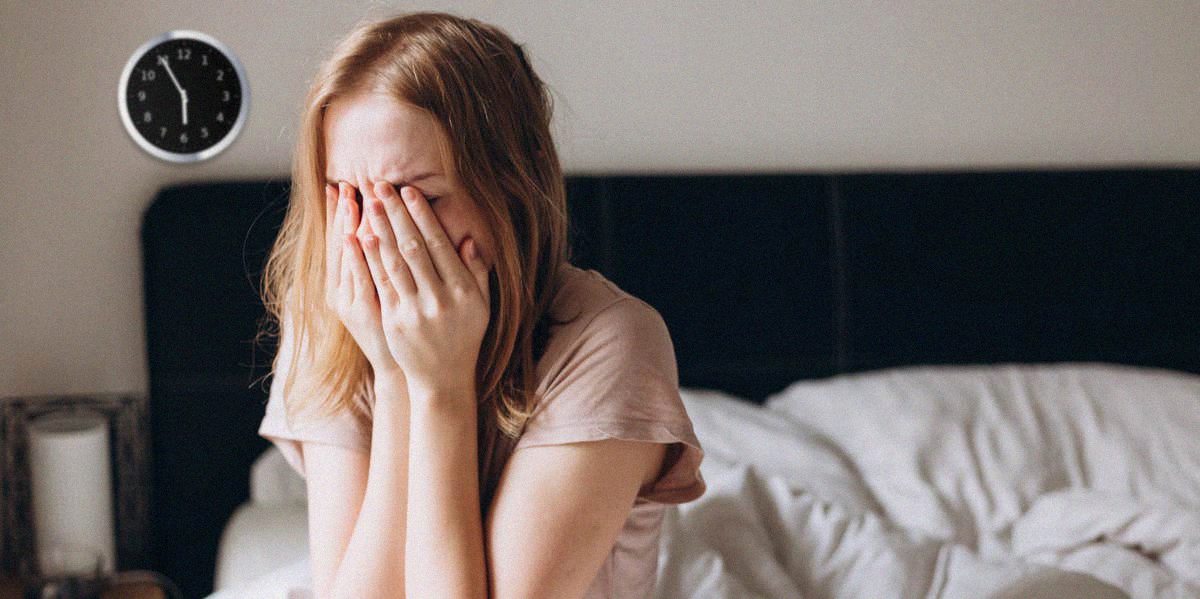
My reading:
5 h 55 min
